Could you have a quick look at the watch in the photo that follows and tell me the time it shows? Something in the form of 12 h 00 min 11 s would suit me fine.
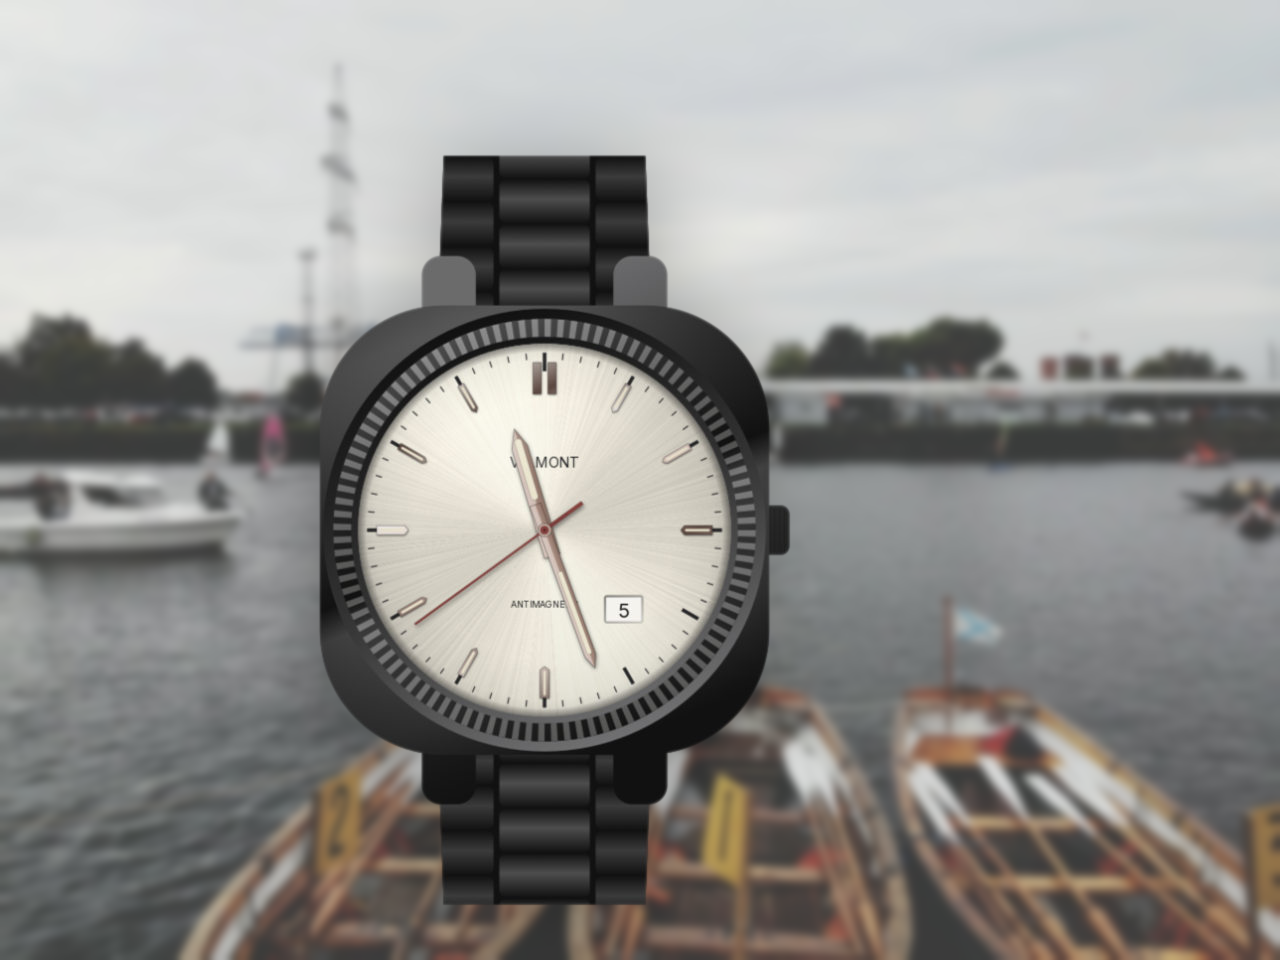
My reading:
11 h 26 min 39 s
